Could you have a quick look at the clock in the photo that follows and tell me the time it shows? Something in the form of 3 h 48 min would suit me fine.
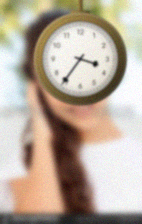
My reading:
3 h 36 min
